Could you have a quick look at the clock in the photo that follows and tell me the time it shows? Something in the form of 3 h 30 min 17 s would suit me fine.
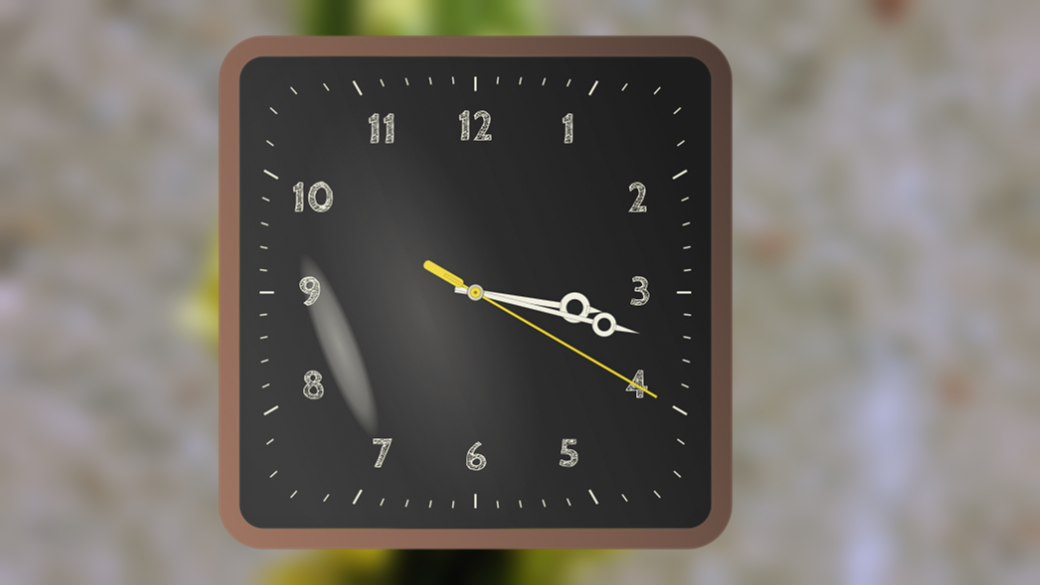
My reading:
3 h 17 min 20 s
